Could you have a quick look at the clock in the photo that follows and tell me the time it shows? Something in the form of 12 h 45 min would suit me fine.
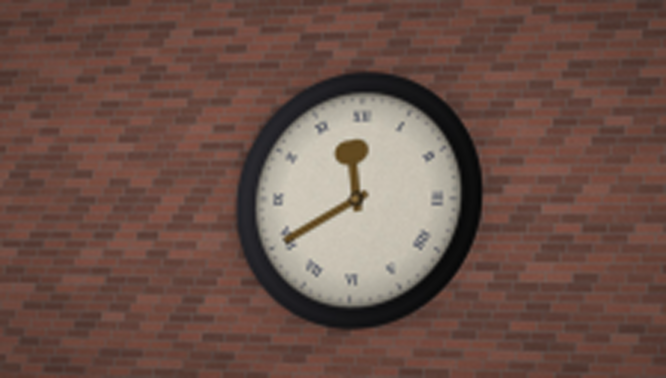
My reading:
11 h 40 min
